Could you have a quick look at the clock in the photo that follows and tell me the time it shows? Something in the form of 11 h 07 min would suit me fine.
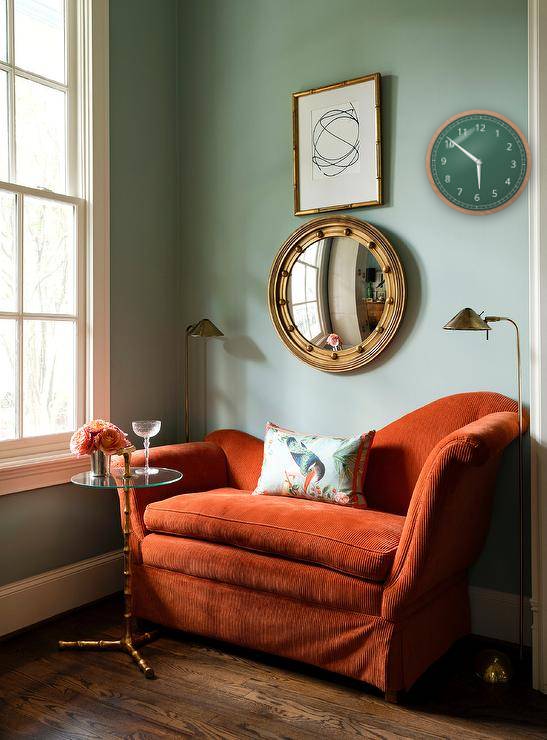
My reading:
5 h 51 min
